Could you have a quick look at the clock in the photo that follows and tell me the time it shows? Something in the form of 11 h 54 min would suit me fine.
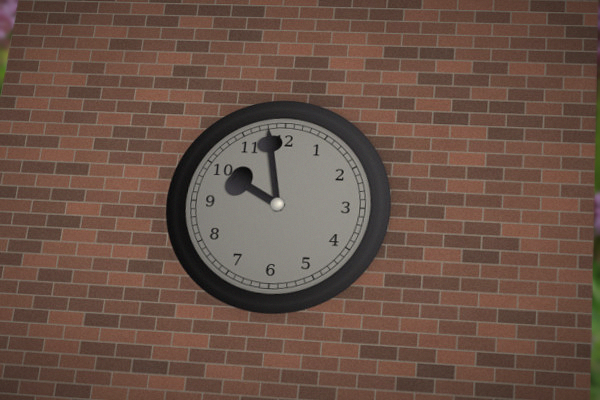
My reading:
9 h 58 min
